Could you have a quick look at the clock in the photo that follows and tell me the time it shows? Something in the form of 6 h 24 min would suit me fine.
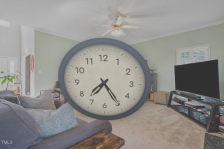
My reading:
7 h 25 min
